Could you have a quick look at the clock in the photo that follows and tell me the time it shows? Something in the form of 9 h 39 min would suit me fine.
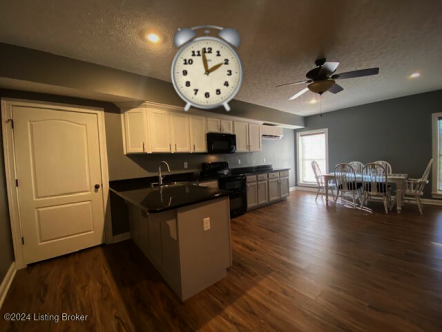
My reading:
1 h 58 min
